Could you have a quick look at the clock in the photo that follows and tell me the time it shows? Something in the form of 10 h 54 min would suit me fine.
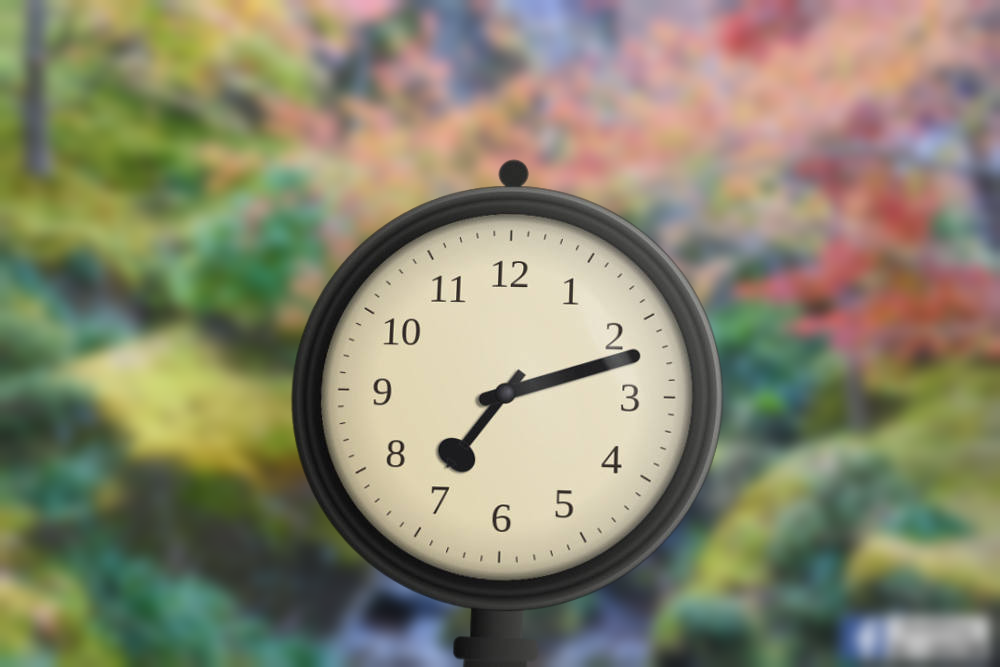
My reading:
7 h 12 min
